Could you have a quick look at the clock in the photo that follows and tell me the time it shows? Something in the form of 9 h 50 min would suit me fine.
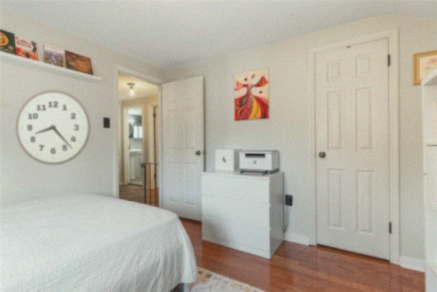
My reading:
8 h 23 min
